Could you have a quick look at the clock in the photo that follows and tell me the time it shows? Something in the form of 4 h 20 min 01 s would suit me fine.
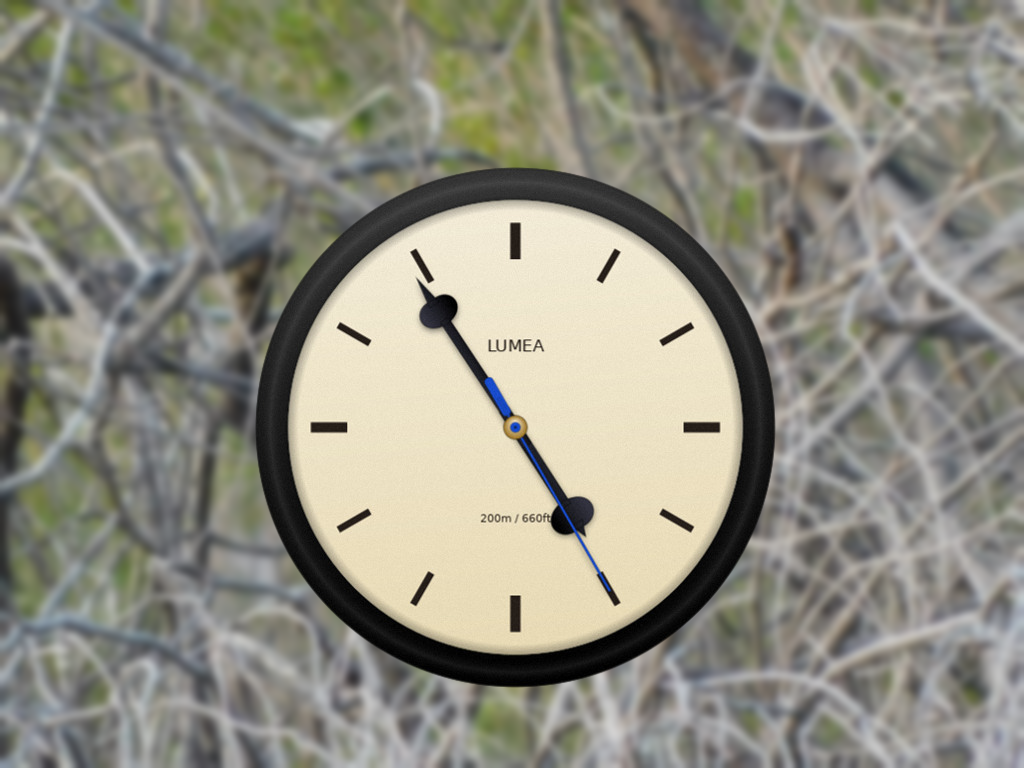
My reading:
4 h 54 min 25 s
